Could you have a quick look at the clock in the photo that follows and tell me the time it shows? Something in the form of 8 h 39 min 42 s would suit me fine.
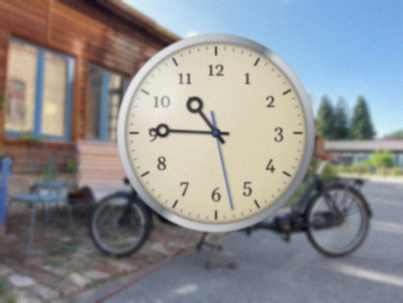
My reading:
10 h 45 min 28 s
